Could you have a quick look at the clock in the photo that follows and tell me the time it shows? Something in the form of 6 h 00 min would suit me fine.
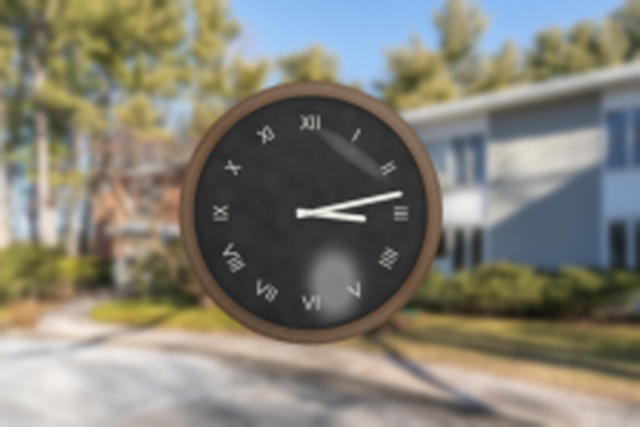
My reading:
3 h 13 min
